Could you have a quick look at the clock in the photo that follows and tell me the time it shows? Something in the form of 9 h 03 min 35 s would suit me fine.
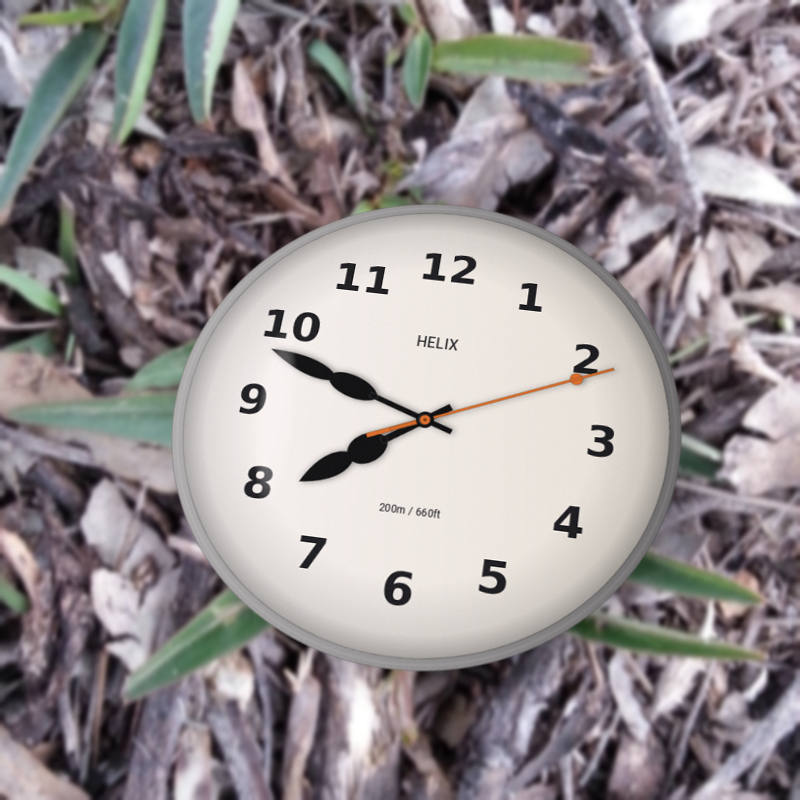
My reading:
7 h 48 min 11 s
